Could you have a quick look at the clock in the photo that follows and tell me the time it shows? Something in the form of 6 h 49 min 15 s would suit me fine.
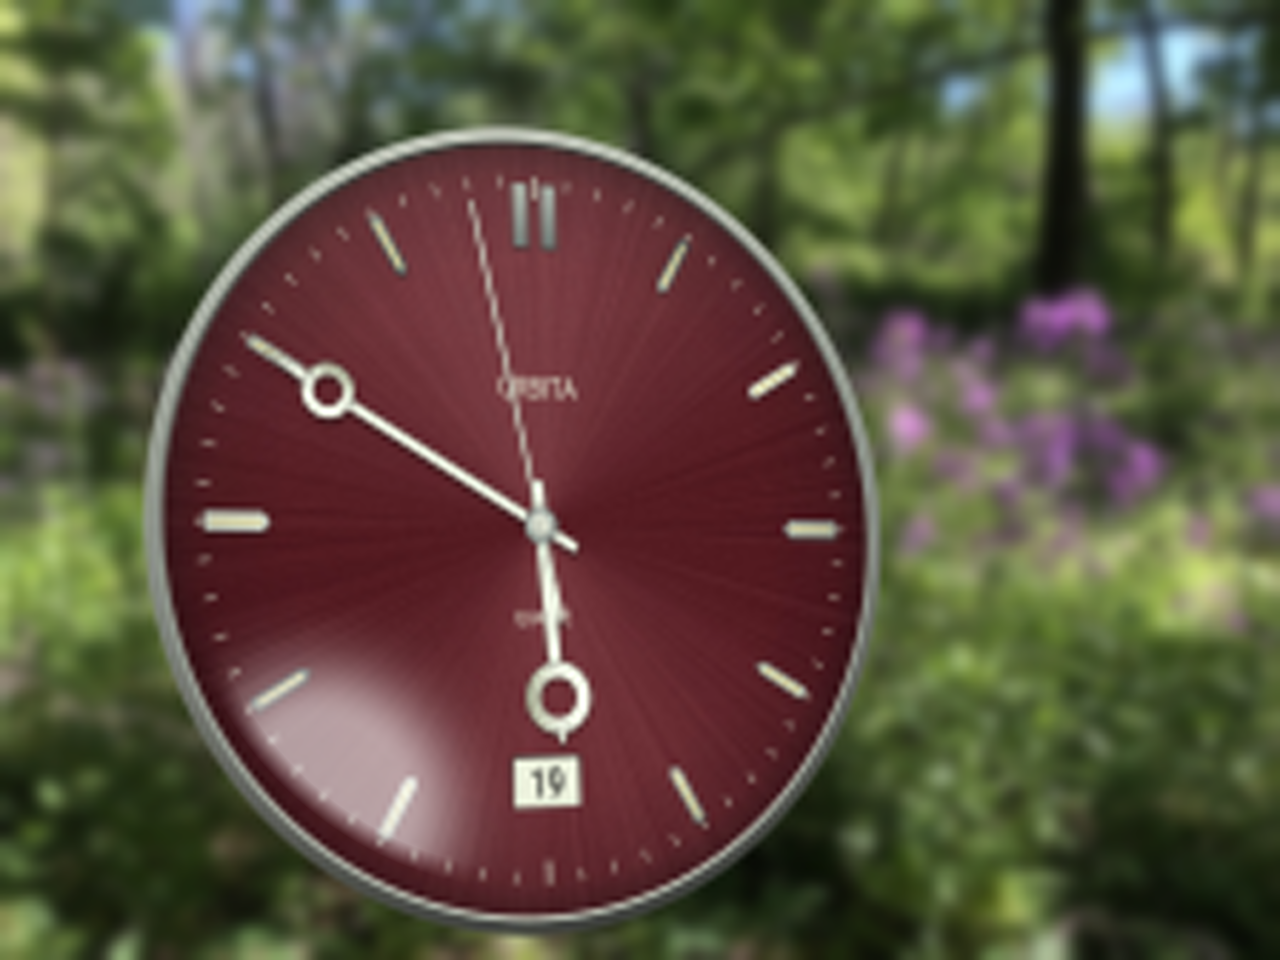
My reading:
5 h 49 min 58 s
